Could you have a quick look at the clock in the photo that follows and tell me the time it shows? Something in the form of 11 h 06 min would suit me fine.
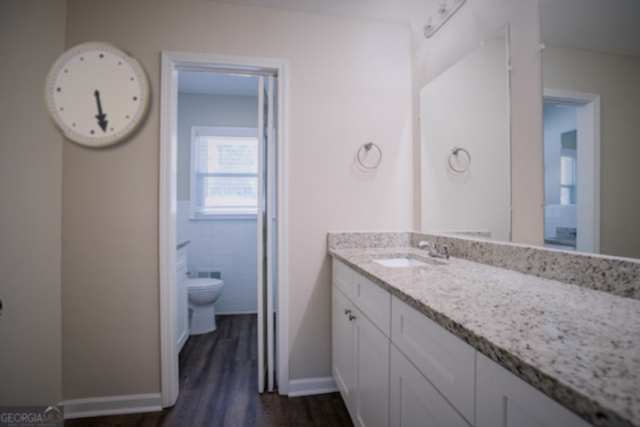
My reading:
5 h 27 min
